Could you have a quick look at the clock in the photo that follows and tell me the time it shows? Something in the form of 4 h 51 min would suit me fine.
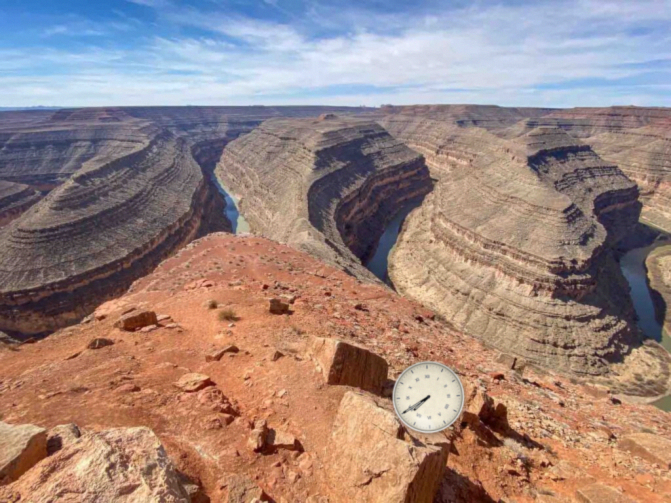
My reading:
7 h 40 min
